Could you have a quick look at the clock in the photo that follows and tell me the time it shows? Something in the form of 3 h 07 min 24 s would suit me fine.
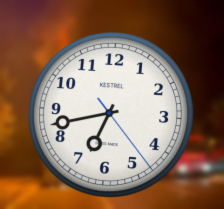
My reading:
6 h 42 min 23 s
